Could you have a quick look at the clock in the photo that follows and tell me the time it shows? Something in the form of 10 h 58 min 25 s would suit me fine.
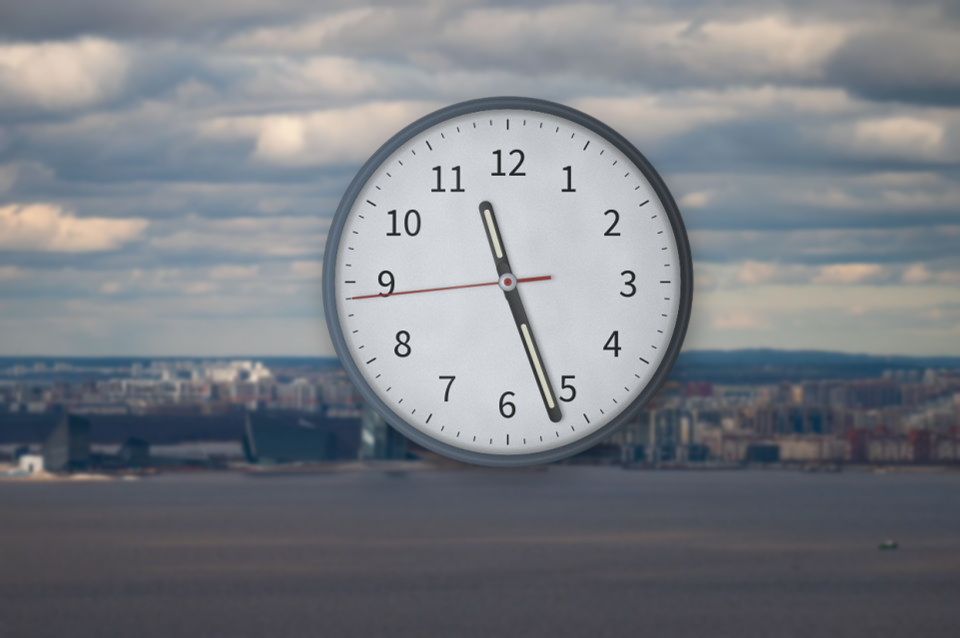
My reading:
11 h 26 min 44 s
